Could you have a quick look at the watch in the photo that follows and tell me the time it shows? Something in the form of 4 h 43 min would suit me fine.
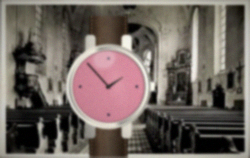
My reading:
1 h 53 min
